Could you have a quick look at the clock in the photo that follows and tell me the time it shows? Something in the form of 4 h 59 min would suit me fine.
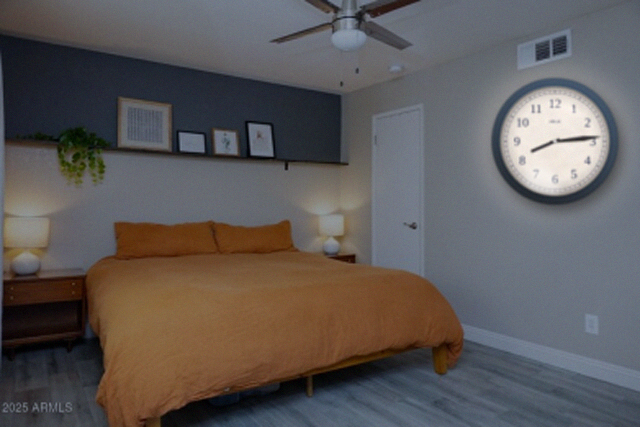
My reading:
8 h 14 min
